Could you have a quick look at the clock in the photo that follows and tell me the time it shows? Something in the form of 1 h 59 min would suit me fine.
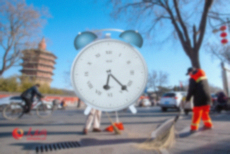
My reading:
6 h 23 min
